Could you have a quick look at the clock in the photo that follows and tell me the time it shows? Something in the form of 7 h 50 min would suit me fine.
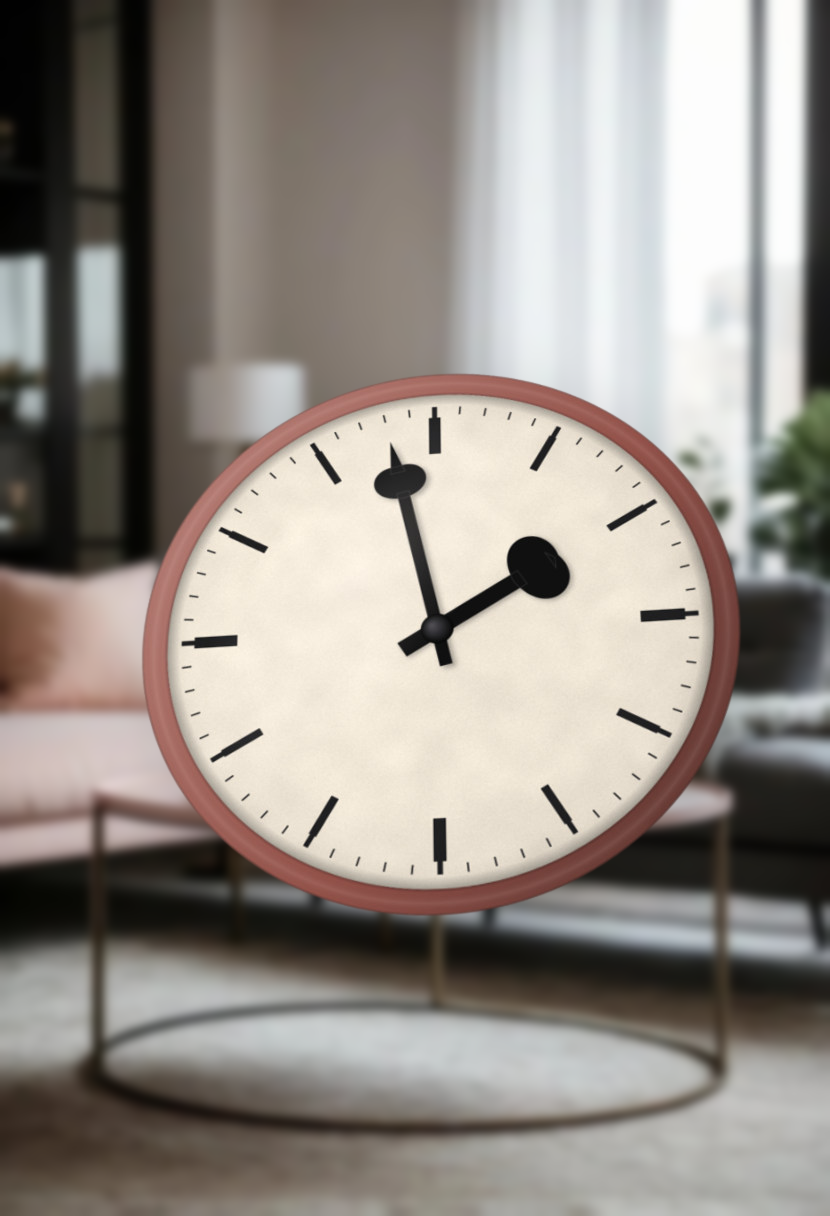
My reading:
1 h 58 min
